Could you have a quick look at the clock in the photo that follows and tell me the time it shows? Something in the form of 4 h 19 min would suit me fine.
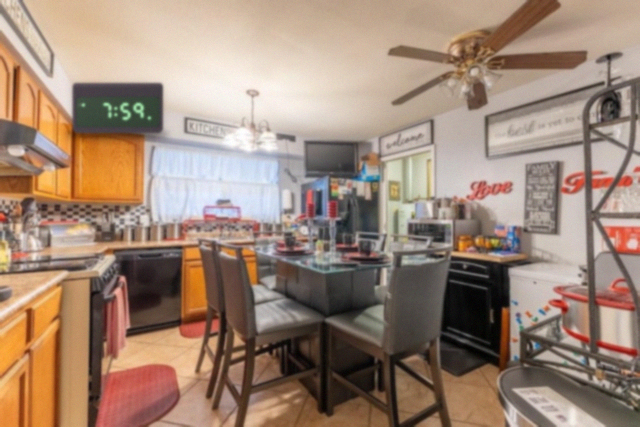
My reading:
7 h 59 min
